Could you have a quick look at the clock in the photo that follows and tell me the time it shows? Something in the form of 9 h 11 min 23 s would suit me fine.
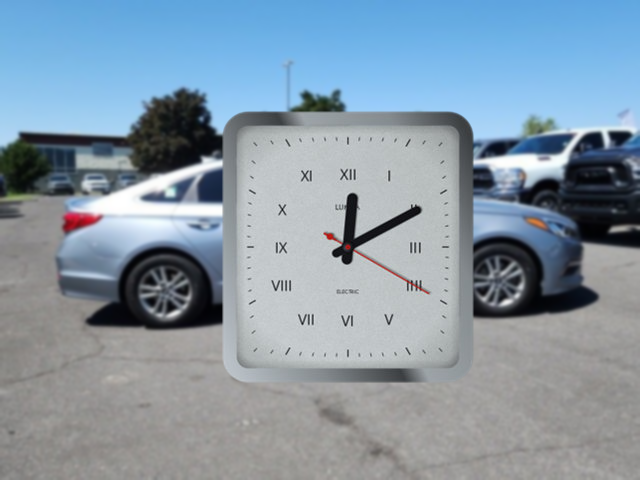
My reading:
12 h 10 min 20 s
